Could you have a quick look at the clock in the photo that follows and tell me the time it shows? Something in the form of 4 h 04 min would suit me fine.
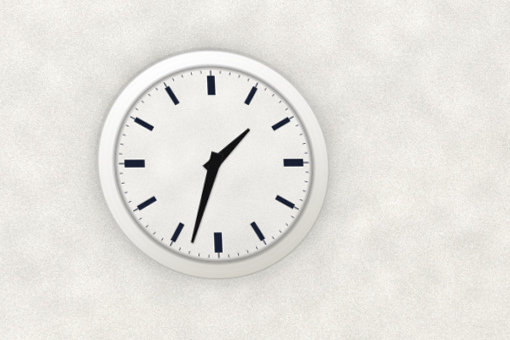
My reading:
1 h 33 min
